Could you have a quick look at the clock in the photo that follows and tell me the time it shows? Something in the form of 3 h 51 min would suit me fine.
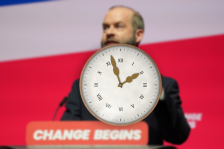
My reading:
1 h 57 min
